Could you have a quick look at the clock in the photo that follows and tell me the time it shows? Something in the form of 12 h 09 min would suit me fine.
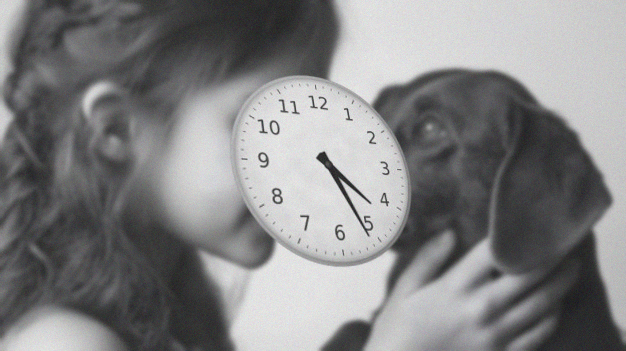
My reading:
4 h 26 min
